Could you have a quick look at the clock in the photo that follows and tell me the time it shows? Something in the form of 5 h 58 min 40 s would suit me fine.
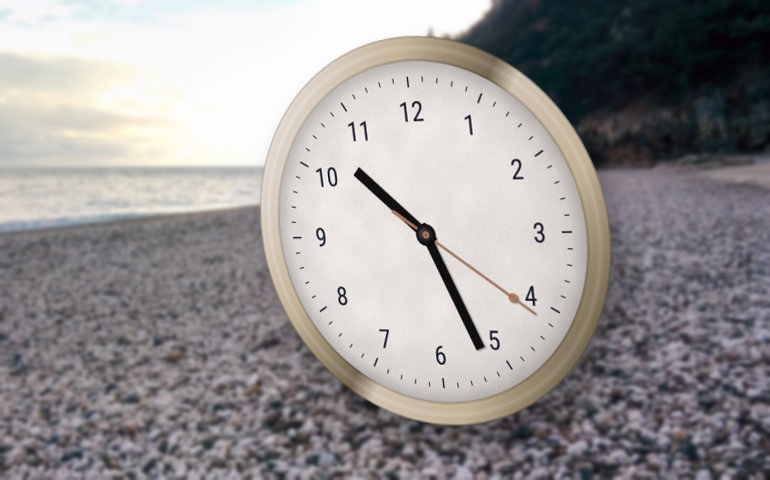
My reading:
10 h 26 min 21 s
